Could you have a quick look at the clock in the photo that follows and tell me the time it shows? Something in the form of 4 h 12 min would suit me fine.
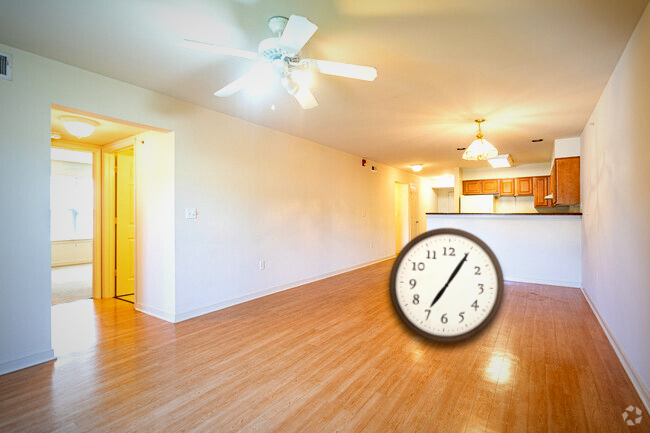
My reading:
7 h 05 min
